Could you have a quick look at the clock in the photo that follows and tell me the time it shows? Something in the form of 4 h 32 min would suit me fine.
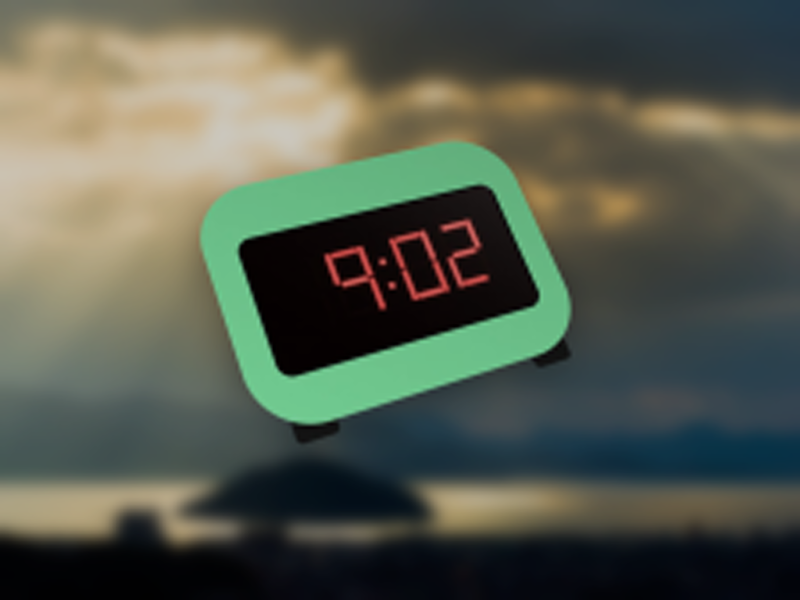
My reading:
9 h 02 min
